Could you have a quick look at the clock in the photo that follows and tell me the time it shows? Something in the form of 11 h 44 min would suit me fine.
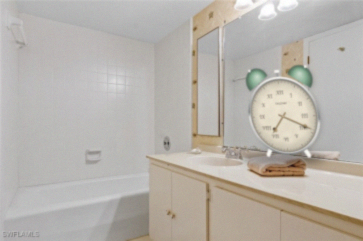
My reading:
7 h 19 min
